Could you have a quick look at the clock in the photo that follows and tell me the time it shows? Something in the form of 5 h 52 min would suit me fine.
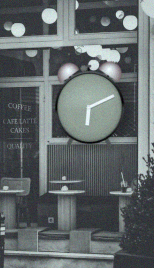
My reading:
6 h 11 min
